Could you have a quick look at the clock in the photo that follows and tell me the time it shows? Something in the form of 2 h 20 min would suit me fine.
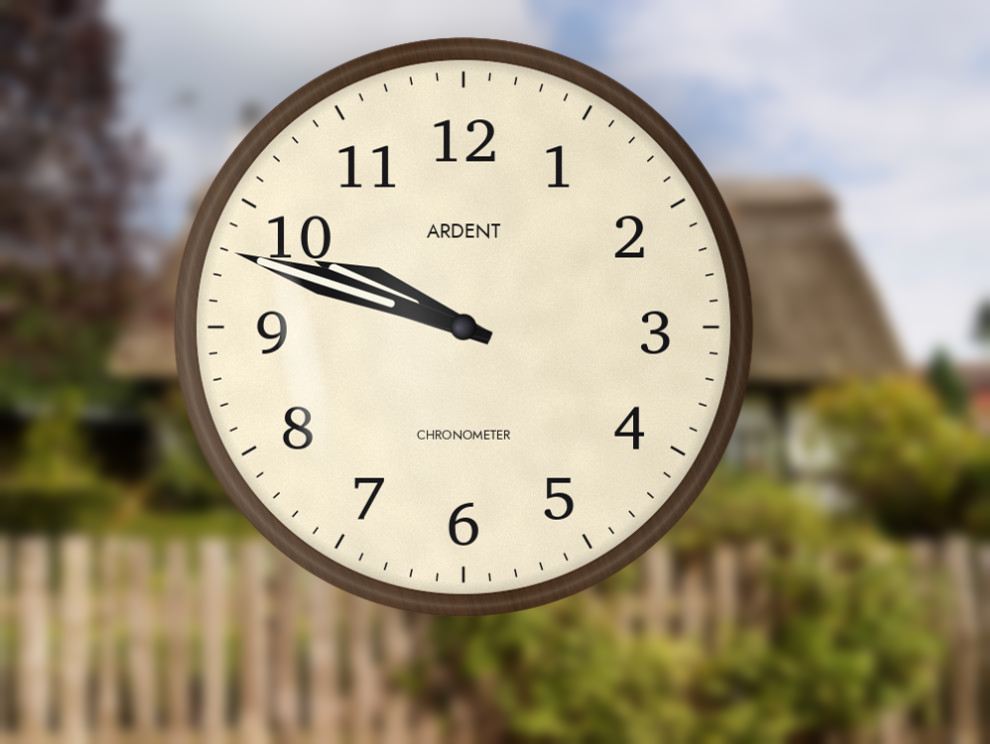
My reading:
9 h 48 min
